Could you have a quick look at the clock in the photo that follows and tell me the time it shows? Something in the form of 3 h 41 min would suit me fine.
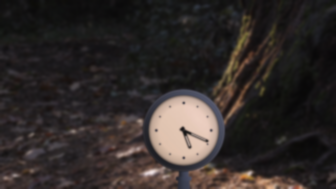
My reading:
5 h 19 min
